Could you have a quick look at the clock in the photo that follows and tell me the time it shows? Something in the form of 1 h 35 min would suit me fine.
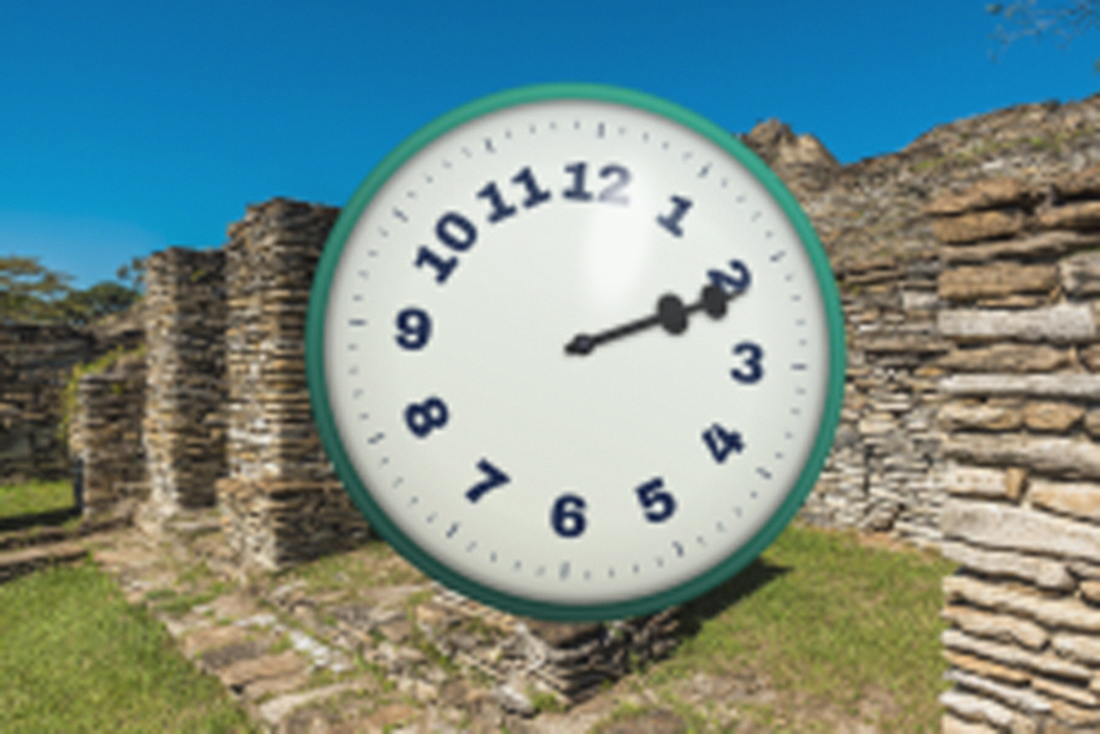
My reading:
2 h 11 min
